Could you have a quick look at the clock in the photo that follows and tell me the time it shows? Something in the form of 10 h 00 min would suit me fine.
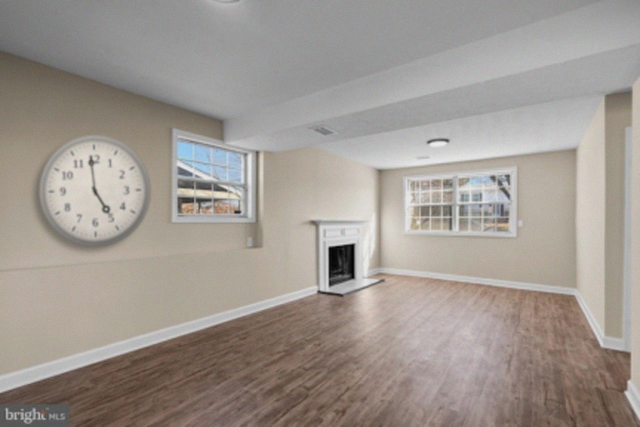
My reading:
4 h 59 min
